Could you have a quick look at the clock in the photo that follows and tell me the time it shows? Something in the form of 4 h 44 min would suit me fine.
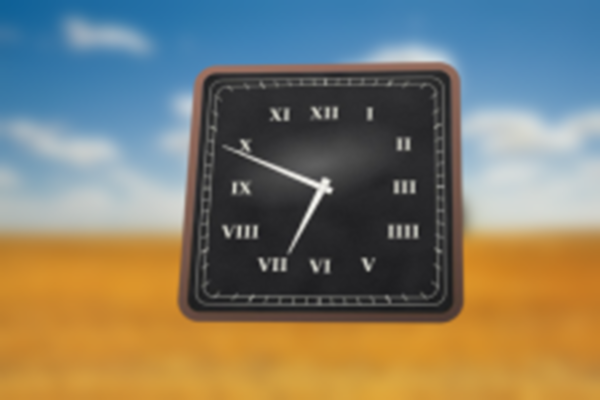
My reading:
6 h 49 min
